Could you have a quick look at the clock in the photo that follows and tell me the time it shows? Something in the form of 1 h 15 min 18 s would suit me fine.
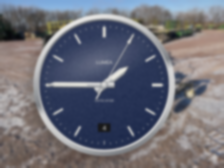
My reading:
1 h 45 min 05 s
